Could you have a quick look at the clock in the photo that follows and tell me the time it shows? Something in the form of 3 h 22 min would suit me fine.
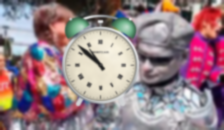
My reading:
10 h 52 min
